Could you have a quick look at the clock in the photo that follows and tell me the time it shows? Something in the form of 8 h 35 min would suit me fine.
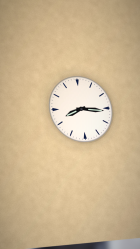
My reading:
8 h 16 min
